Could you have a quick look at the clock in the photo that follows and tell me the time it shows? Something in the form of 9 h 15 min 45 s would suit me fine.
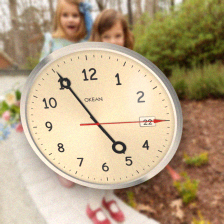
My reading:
4 h 55 min 15 s
